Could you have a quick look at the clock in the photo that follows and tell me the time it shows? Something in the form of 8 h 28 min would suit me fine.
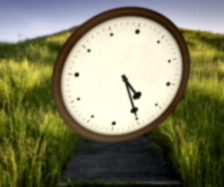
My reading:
4 h 25 min
